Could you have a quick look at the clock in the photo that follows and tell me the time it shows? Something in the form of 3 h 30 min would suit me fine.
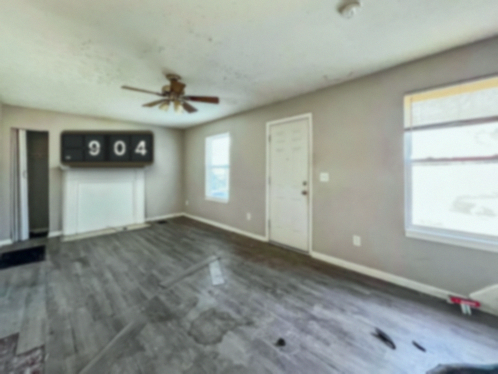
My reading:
9 h 04 min
